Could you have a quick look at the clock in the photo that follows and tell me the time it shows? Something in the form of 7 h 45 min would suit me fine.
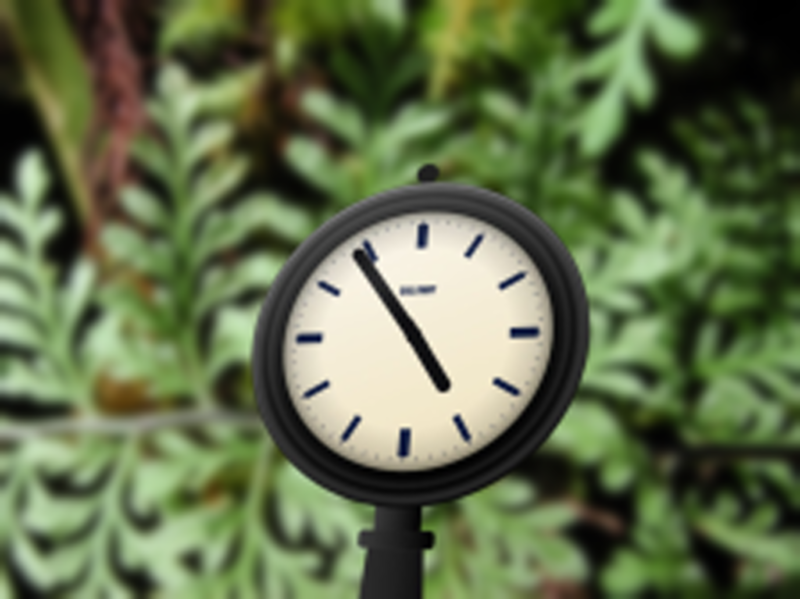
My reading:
4 h 54 min
